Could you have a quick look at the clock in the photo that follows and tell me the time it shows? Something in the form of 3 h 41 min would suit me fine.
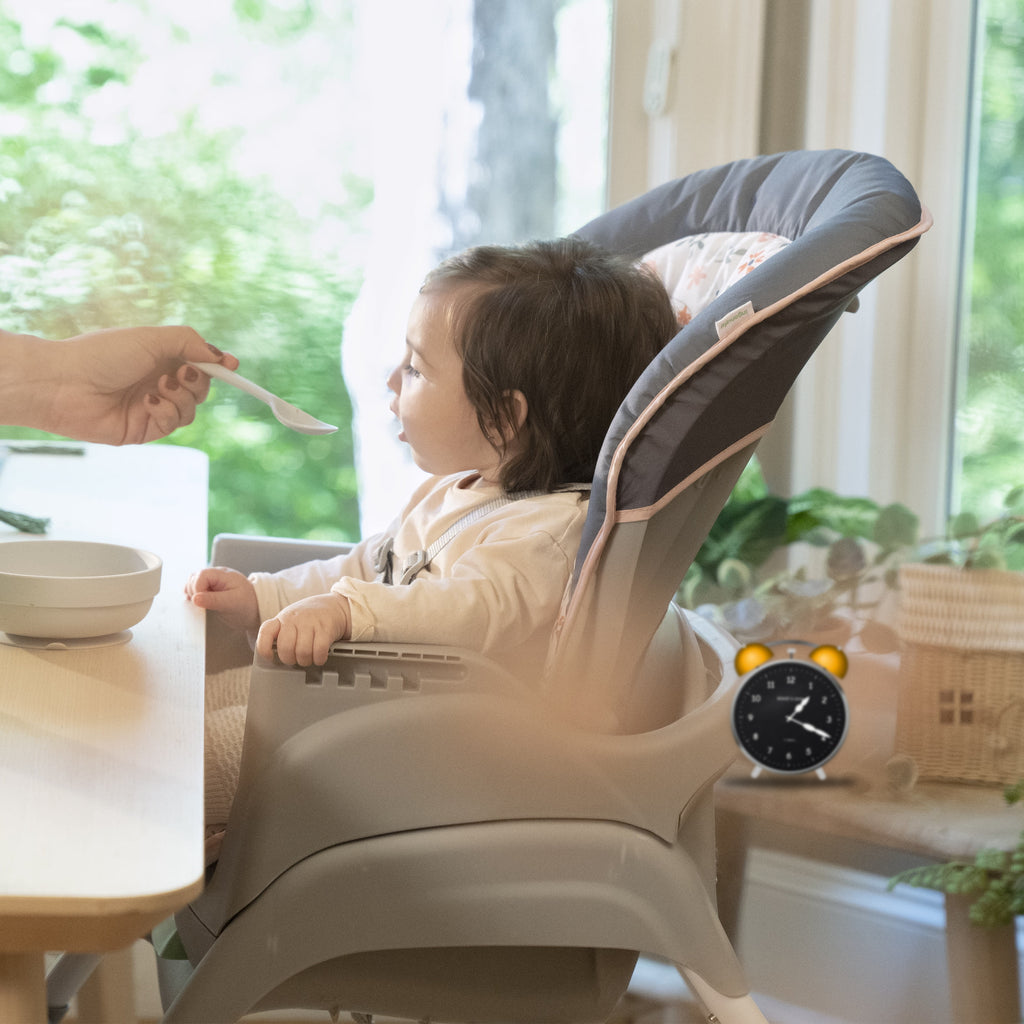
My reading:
1 h 19 min
